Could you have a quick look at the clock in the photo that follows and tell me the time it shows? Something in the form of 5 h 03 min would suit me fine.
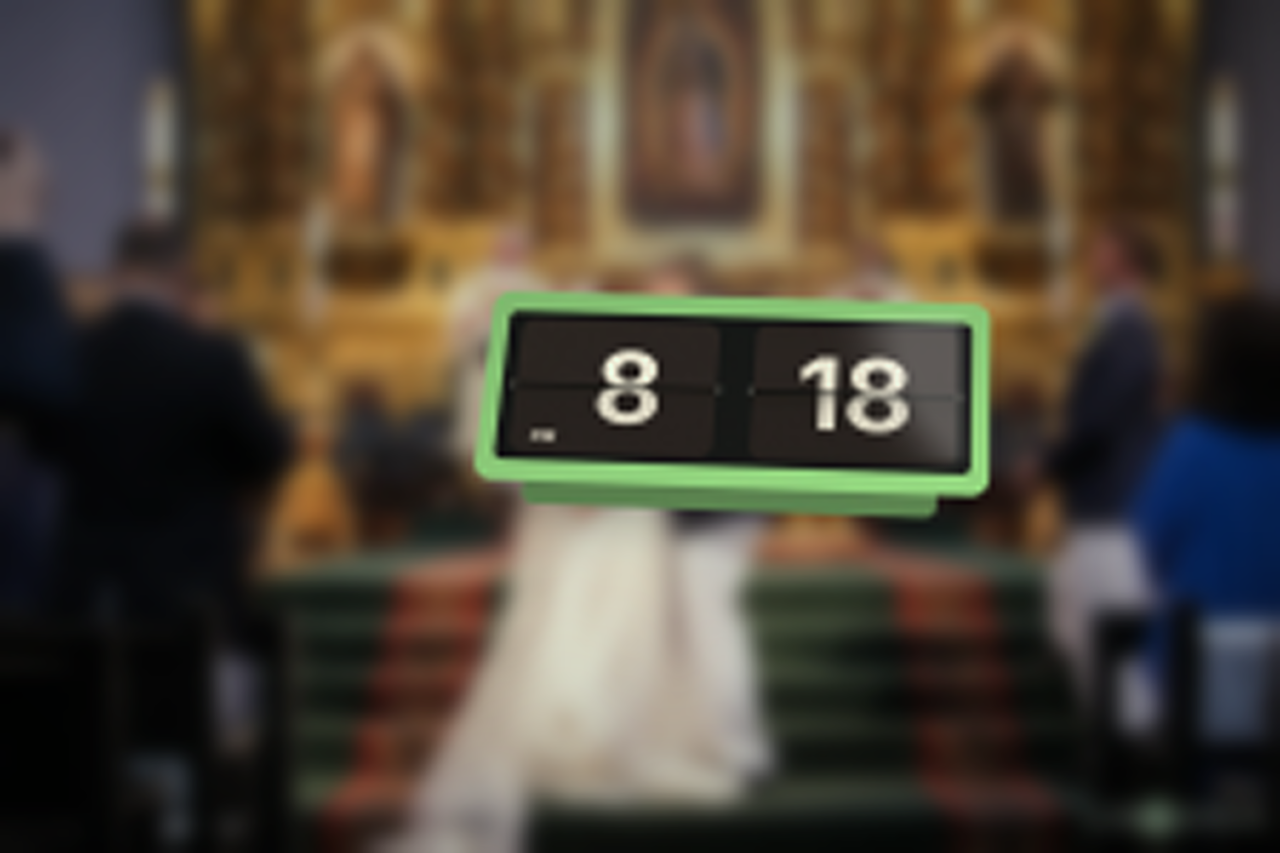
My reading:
8 h 18 min
